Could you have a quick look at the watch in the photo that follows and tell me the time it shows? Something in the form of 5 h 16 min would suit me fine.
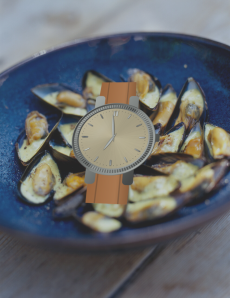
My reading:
6 h 59 min
